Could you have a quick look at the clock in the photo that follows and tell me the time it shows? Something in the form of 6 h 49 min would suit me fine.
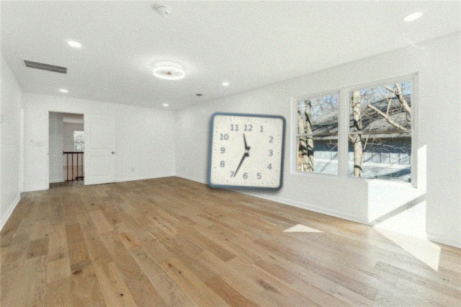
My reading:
11 h 34 min
